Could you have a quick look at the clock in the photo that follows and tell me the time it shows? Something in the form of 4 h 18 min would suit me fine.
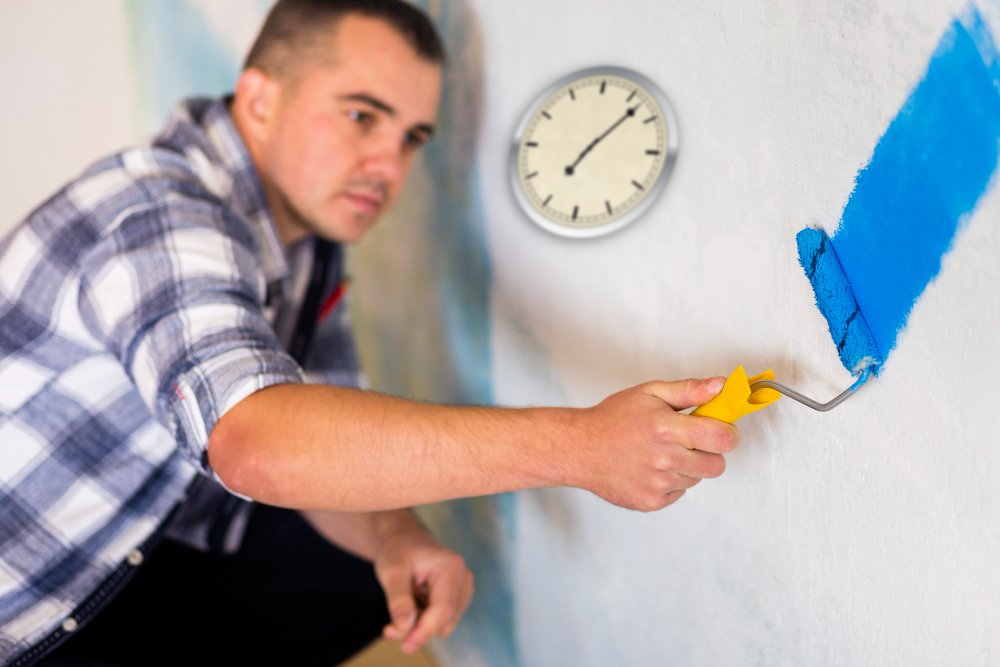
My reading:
7 h 07 min
